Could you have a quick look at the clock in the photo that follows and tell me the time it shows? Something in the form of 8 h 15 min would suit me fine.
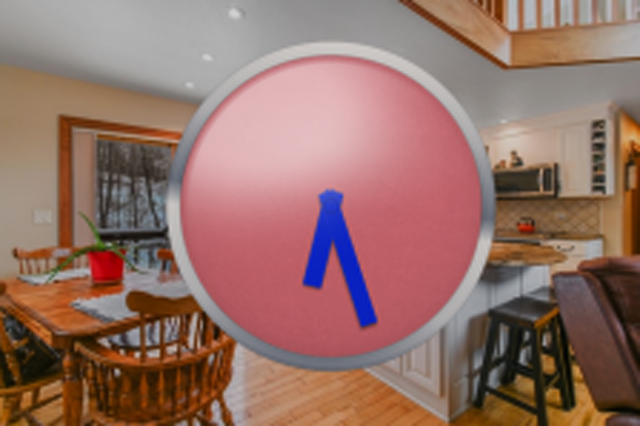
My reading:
6 h 27 min
